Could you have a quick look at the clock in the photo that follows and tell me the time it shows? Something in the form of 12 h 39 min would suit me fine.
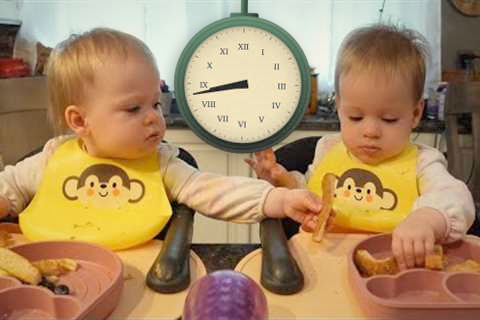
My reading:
8 h 43 min
